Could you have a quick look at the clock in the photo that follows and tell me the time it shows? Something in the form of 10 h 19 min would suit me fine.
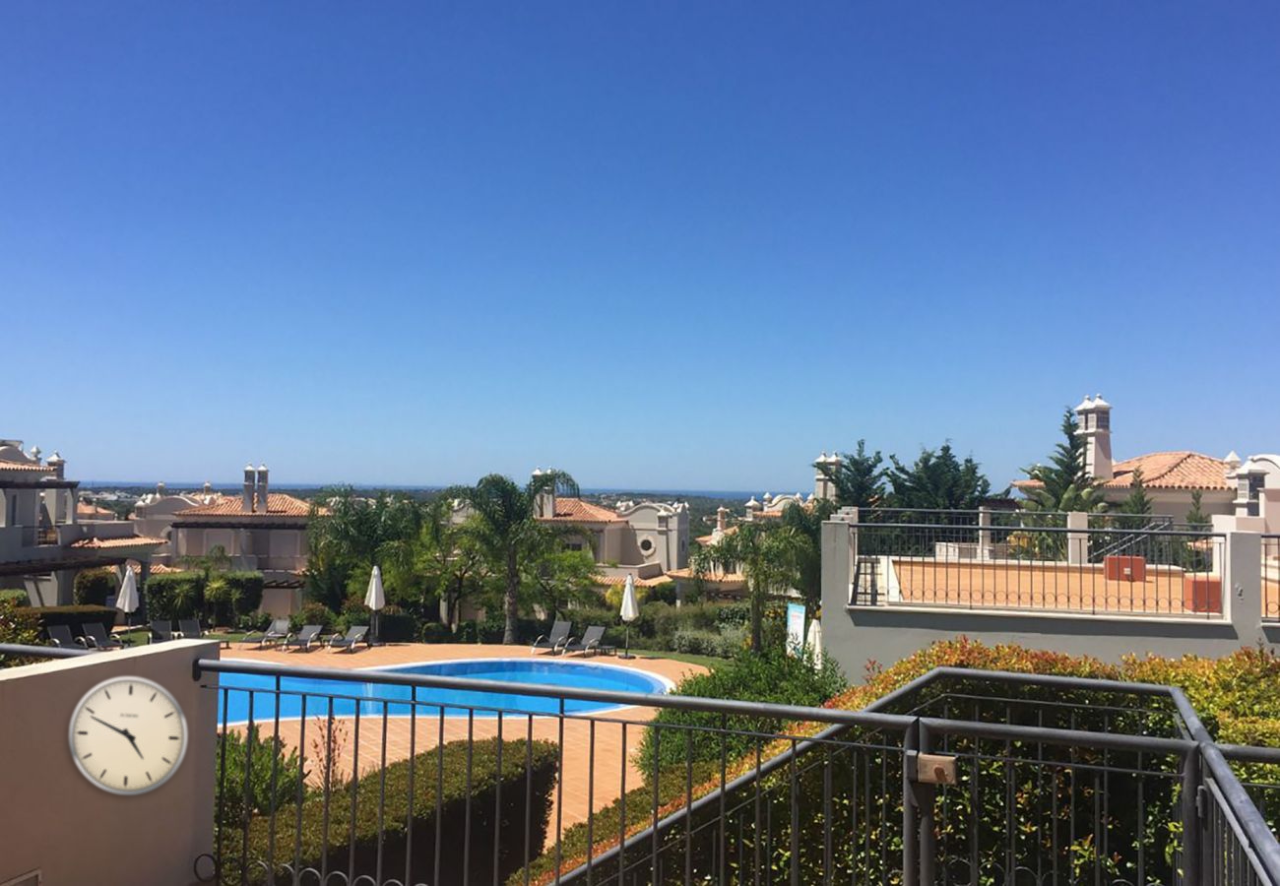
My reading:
4 h 49 min
